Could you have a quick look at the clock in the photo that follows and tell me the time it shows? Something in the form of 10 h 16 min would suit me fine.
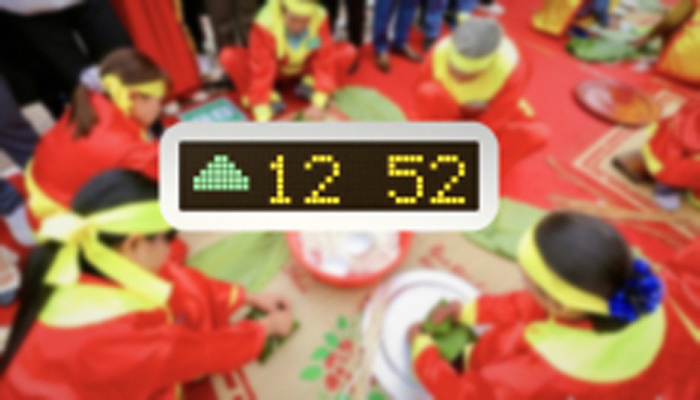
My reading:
12 h 52 min
